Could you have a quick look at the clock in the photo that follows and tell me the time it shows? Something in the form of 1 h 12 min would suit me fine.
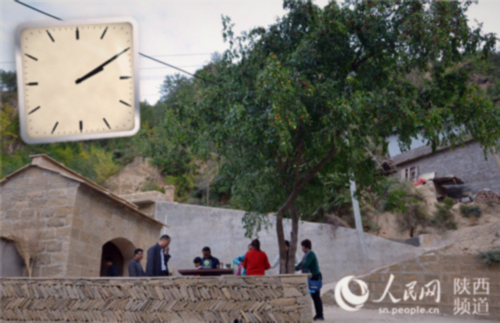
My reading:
2 h 10 min
